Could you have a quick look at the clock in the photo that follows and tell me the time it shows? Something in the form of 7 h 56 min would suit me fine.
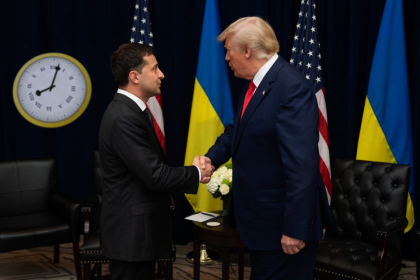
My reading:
8 h 02 min
